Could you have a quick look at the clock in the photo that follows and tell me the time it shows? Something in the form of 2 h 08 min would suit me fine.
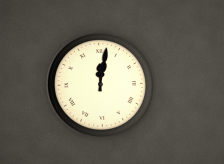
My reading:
12 h 02 min
